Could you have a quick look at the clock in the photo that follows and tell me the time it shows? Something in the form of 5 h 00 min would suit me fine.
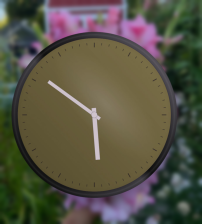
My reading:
5 h 51 min
